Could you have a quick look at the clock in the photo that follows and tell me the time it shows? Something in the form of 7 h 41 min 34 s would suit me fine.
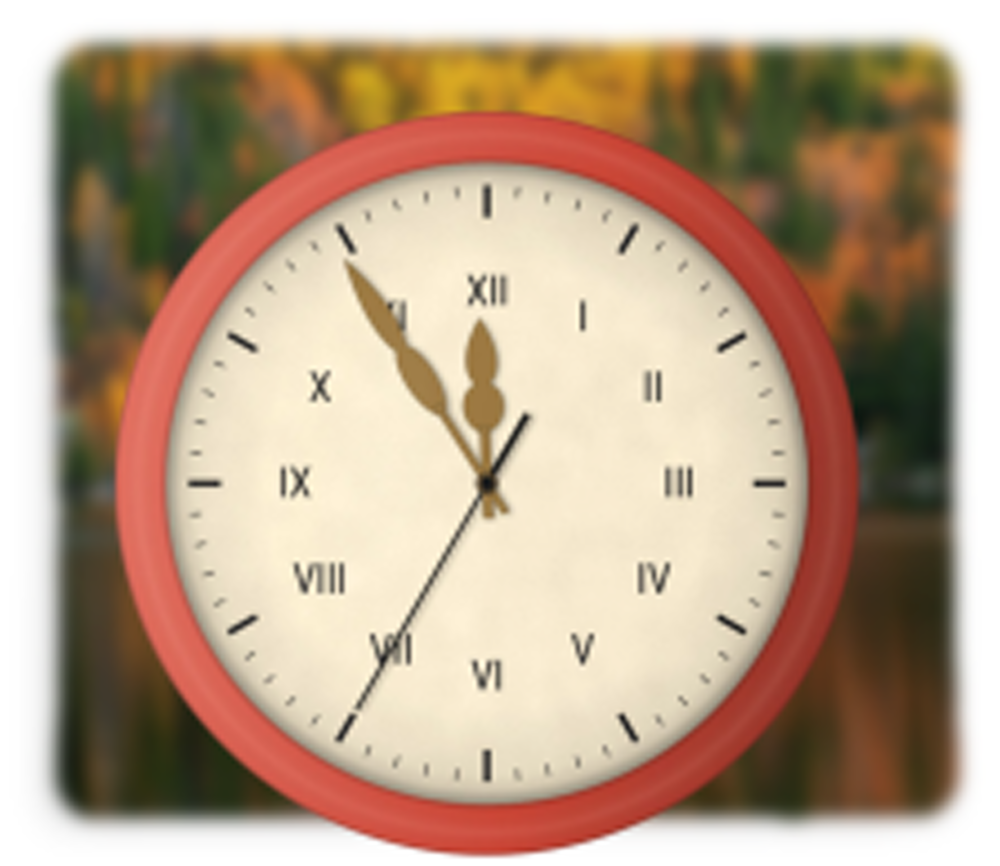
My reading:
11 h 54 min 35 s
